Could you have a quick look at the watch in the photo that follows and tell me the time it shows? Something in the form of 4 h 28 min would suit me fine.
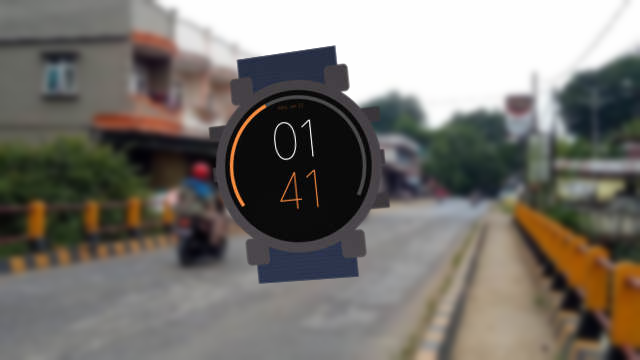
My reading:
1 h 41 min
